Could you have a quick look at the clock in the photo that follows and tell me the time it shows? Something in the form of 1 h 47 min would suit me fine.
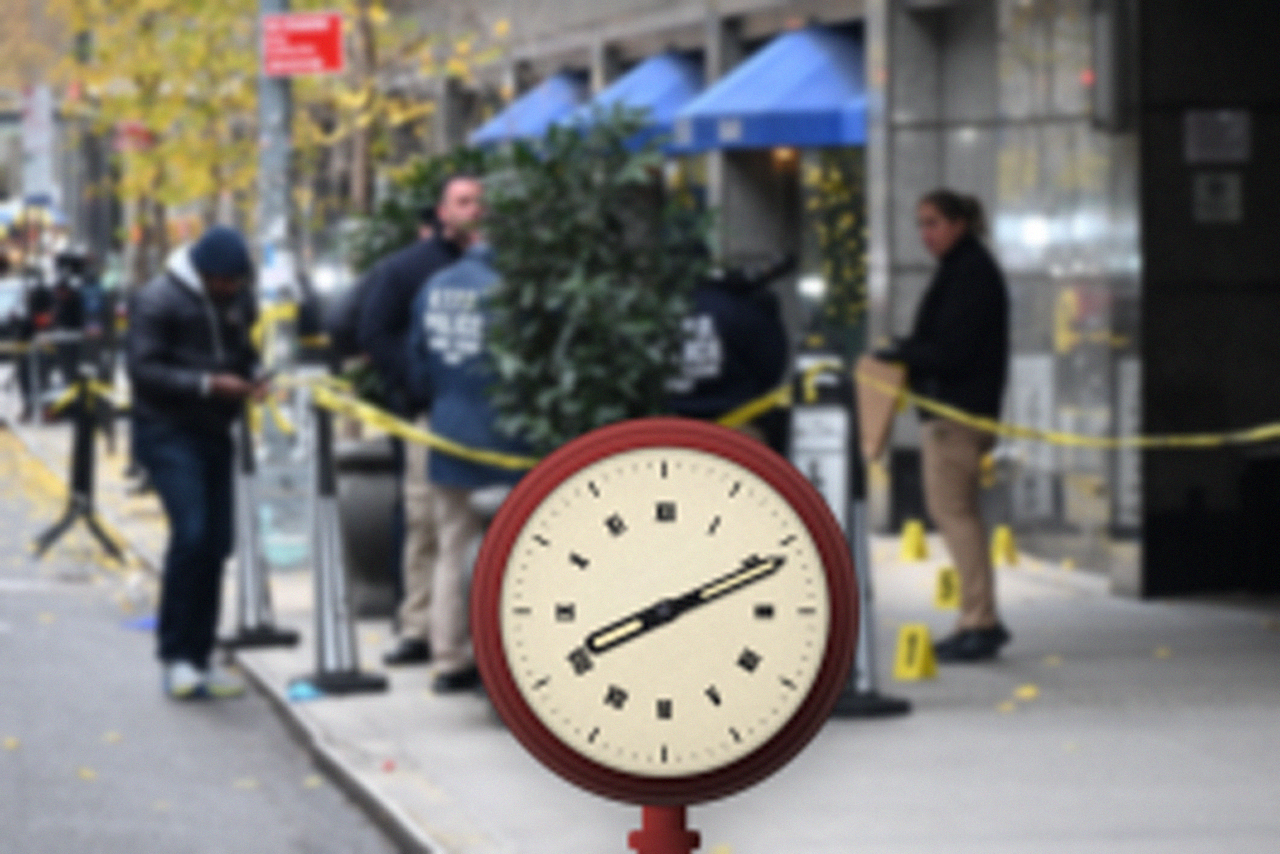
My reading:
8 h 11 min
